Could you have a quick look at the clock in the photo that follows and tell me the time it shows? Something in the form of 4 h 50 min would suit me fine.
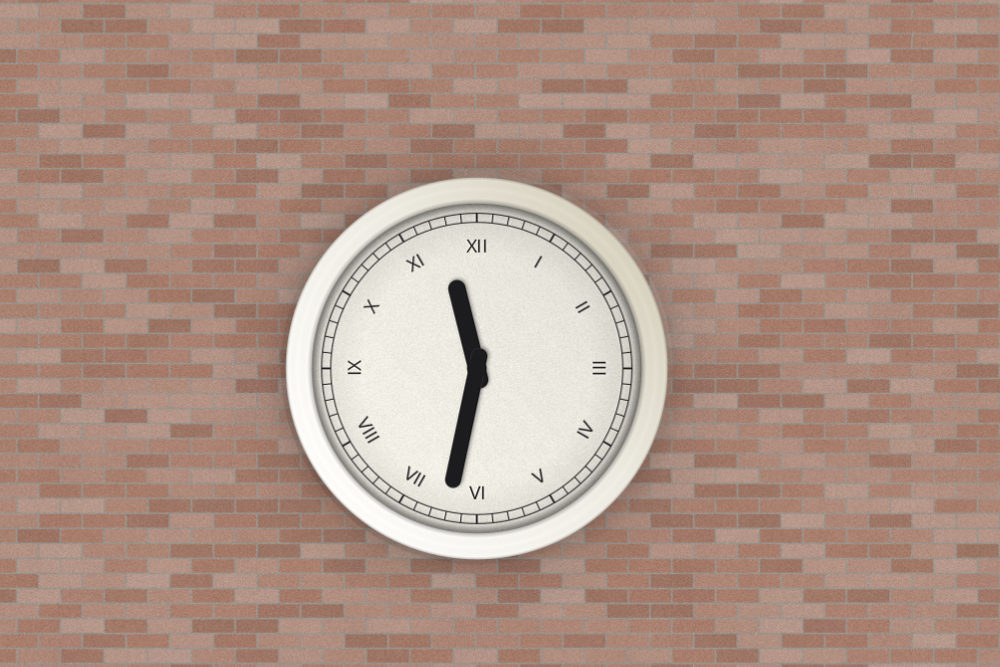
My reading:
11 h 32 min
